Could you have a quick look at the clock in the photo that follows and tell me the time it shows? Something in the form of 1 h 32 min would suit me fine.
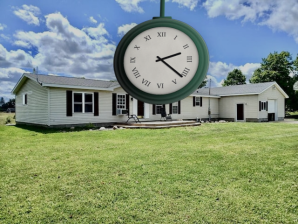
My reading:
2 h 22 min
